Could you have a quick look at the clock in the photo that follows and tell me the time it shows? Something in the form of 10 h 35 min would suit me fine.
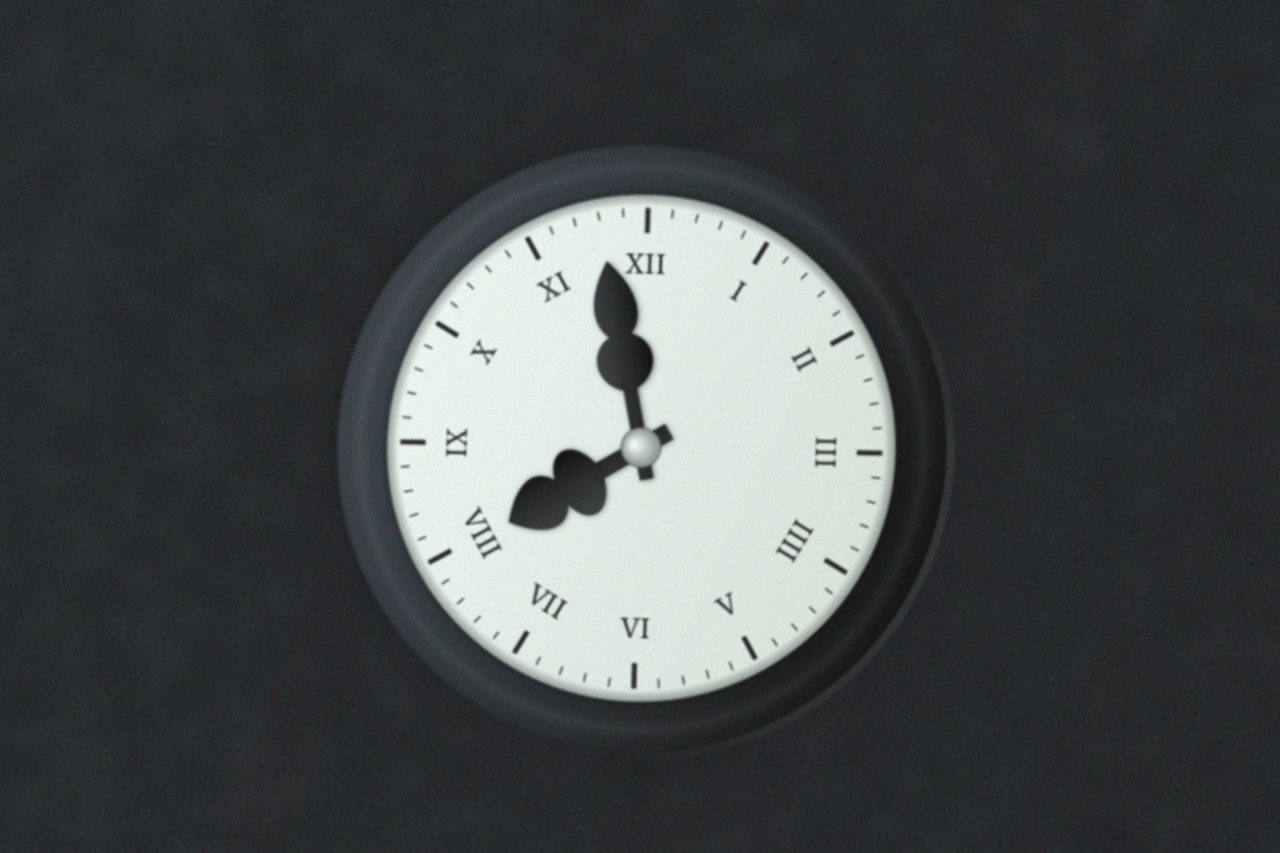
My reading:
7 h 58 min
